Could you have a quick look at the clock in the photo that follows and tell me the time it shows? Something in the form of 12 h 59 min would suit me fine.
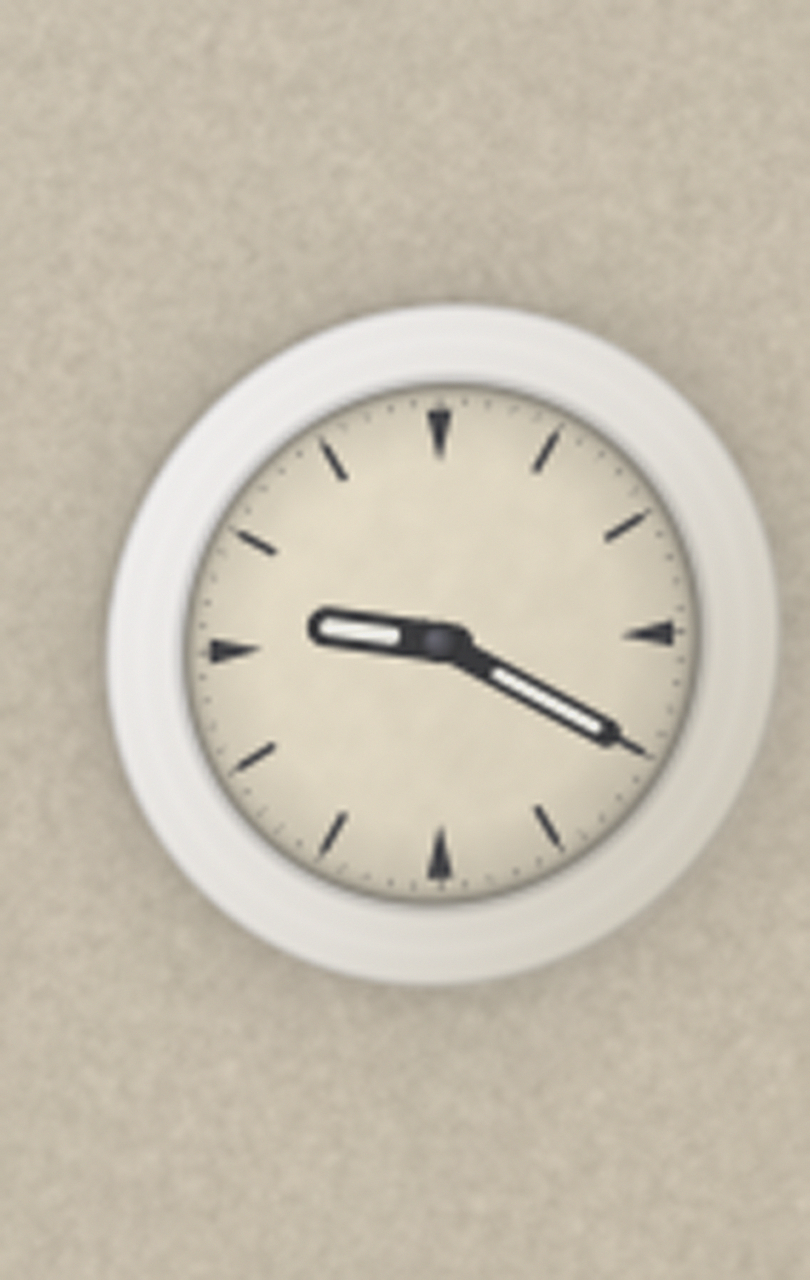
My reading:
9 h 20 min
